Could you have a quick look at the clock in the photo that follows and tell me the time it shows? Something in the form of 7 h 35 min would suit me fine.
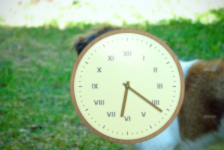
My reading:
6 h 21 min
